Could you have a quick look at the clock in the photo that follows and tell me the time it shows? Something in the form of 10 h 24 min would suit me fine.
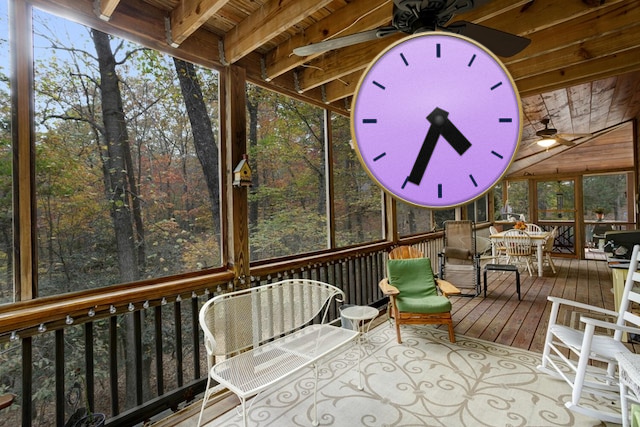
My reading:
4 h 34 min
